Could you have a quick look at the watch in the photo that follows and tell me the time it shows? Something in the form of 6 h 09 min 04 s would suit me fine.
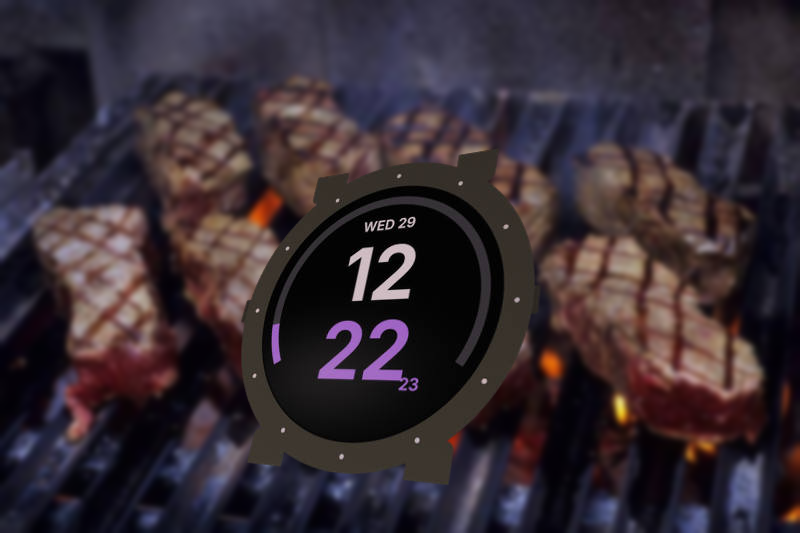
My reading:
12 h 22 min 23 s
